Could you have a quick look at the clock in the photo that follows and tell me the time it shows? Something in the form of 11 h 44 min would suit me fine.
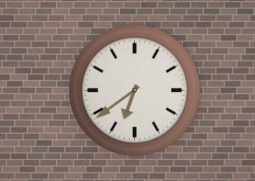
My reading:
6 h 39 min
